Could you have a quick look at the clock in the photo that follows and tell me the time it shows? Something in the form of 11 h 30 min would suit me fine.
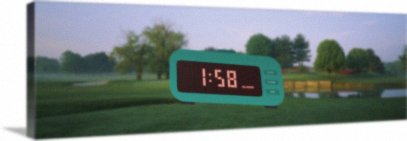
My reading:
1 h 58 min
